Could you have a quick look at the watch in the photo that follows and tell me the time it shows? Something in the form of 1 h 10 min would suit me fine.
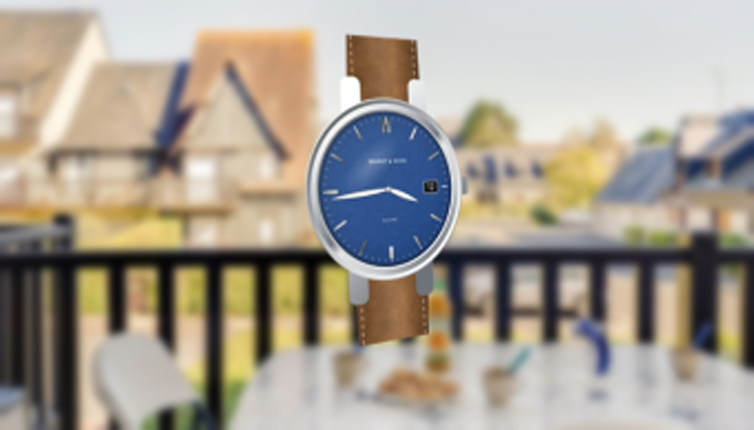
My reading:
3 h 44 min
